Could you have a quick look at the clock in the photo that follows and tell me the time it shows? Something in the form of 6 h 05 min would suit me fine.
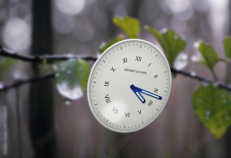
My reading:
4 h 17 min
